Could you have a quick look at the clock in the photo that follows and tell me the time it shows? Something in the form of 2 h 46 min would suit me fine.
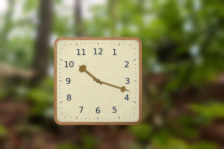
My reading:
10 h 18 min
